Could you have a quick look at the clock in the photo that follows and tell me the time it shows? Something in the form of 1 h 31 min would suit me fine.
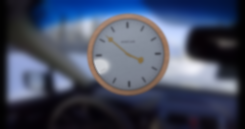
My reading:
3 h 52 min
